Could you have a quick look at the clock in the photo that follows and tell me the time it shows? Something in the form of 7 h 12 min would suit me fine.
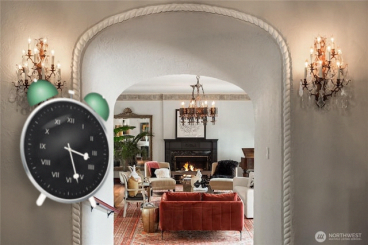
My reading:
3 h 27 min
